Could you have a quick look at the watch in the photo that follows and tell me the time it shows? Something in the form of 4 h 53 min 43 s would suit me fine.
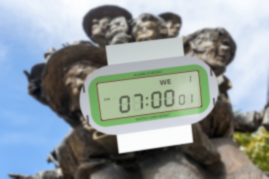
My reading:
7 h 00 min 01 s
